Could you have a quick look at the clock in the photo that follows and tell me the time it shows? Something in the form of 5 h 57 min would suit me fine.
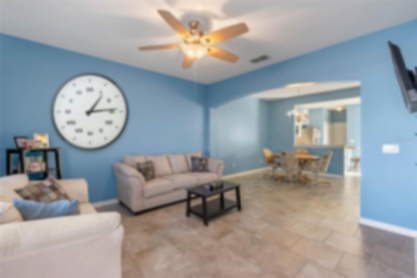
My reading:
1 h 14 min
